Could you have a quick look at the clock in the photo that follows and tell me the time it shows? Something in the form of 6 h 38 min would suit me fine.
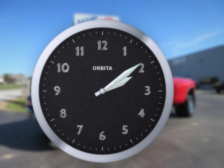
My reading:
2 h 09 min
